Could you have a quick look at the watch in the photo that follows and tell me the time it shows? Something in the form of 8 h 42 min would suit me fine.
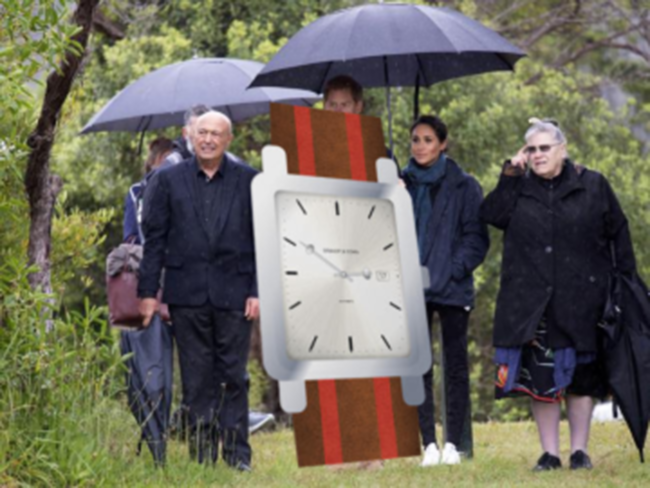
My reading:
2 h 51 min
